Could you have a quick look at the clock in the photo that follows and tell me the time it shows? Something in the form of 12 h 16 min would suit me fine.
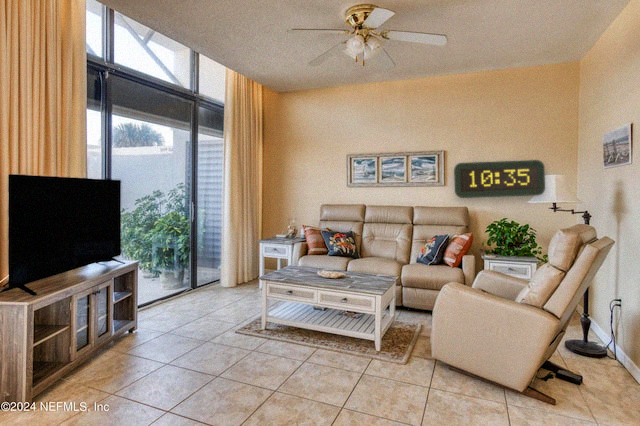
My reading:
10 h 35 min
